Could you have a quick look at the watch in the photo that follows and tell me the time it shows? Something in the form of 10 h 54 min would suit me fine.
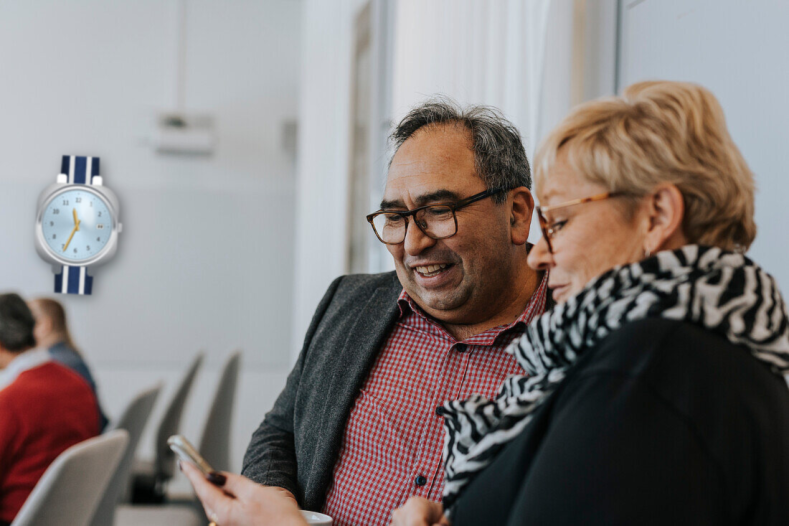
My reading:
11 h 34 min
